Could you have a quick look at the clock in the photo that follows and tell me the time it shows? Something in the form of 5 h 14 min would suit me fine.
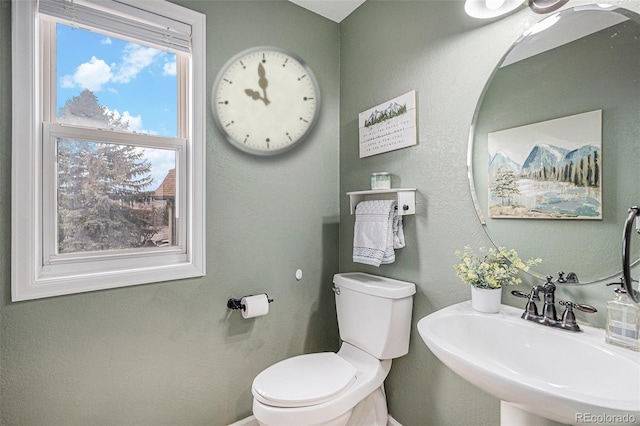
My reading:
9 h 59 min
